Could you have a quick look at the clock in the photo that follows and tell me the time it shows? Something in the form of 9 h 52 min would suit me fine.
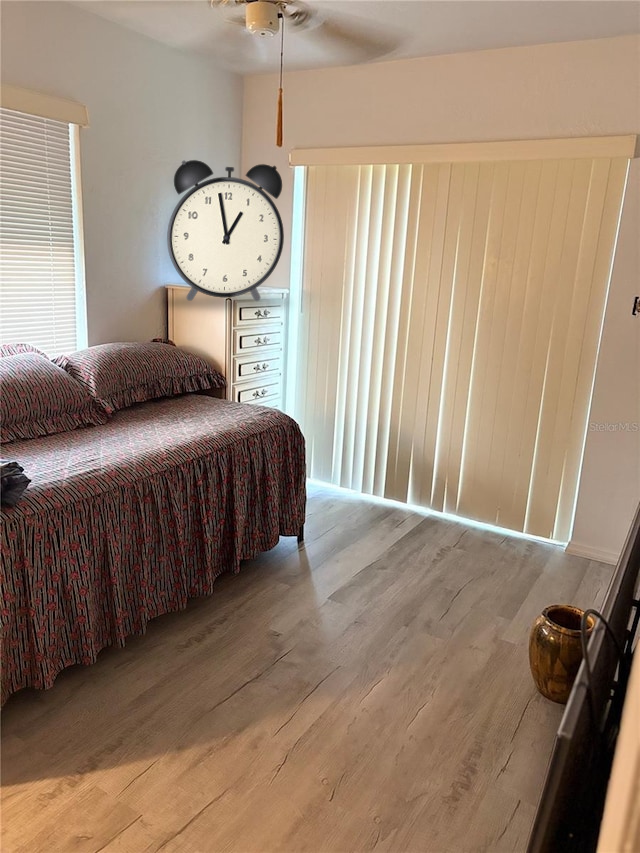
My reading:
12 h 58 min
